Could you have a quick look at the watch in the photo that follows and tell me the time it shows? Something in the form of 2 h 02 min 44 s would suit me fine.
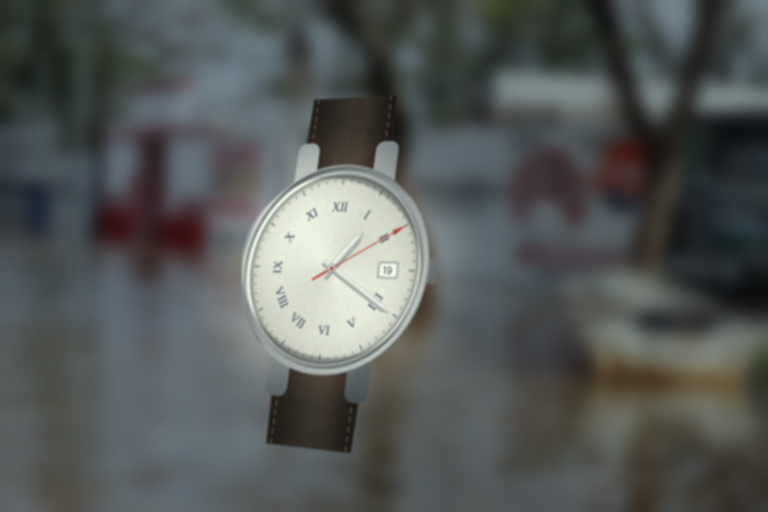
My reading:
1 h 20 min 10 s
